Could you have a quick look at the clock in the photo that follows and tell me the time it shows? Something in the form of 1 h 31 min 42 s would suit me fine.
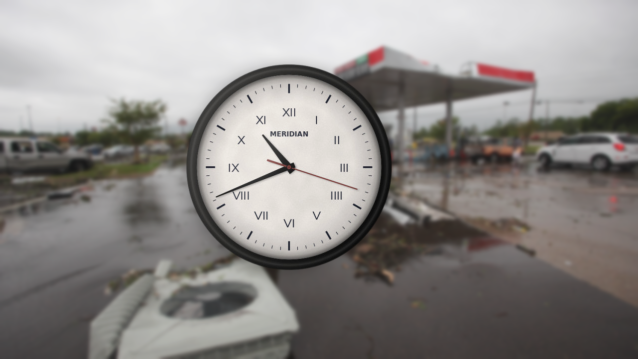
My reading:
10 h 41 min 18 s
